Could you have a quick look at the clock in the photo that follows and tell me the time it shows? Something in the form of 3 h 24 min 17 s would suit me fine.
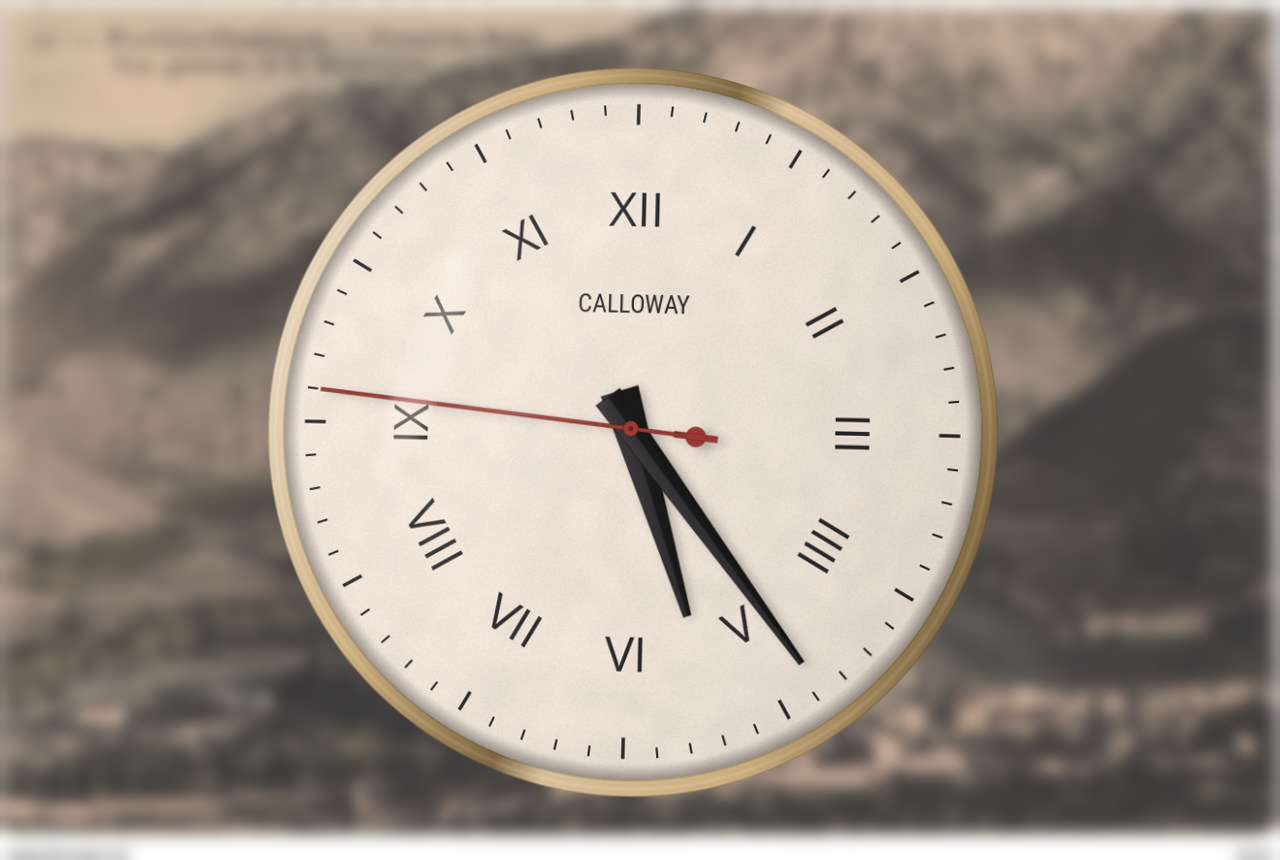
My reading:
5 h 23 min 46 s
